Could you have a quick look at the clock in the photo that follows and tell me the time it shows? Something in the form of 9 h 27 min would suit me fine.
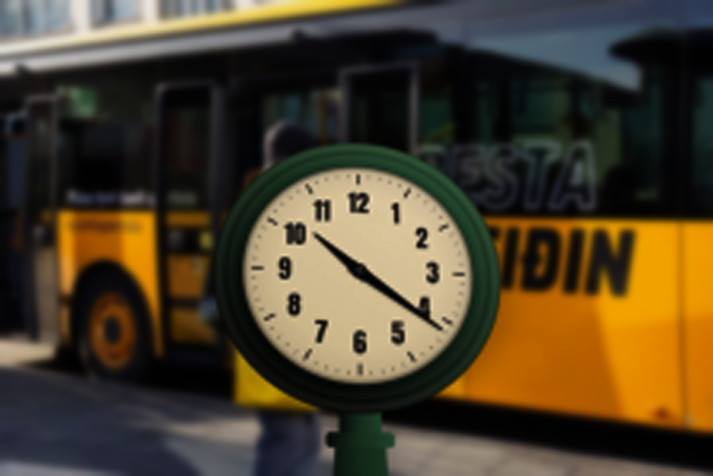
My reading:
10 h 21 min
